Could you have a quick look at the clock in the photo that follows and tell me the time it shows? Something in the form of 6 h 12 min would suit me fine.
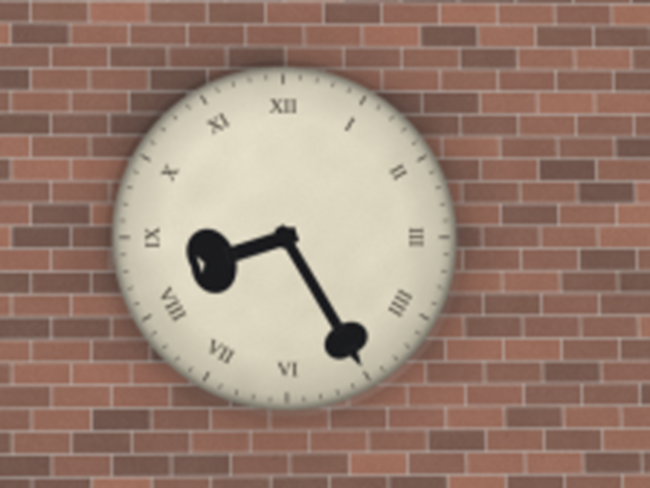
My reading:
8 h 25 min
